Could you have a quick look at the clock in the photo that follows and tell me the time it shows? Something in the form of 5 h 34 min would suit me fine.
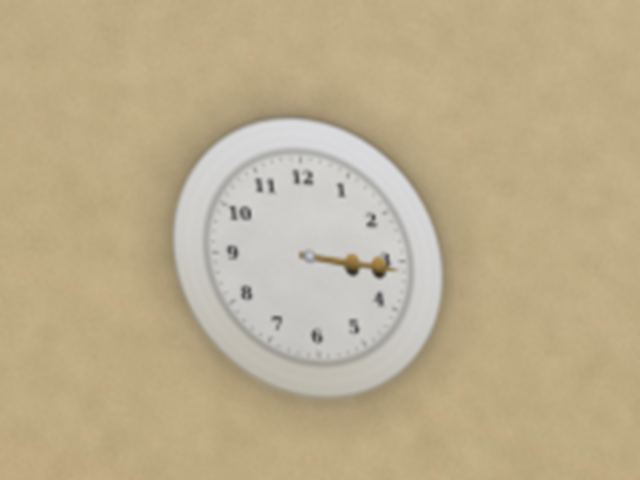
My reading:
3 h 16 min
